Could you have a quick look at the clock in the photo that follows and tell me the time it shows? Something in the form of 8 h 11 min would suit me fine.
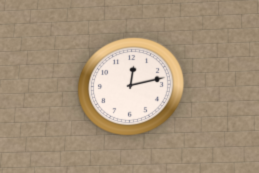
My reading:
12 h 13 min
